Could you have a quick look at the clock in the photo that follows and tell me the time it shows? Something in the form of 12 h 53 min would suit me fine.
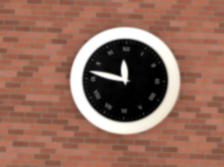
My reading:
11 h 47 min
